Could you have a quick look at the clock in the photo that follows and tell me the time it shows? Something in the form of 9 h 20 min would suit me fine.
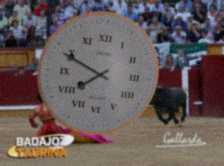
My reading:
7 h 49 min
